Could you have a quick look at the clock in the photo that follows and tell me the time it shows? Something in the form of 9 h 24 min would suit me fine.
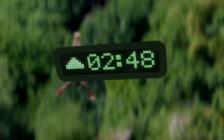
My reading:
2 h 48 min
